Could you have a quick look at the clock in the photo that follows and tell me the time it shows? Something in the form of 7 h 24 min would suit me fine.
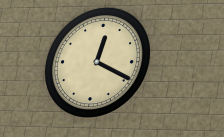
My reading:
12 h 19 min
